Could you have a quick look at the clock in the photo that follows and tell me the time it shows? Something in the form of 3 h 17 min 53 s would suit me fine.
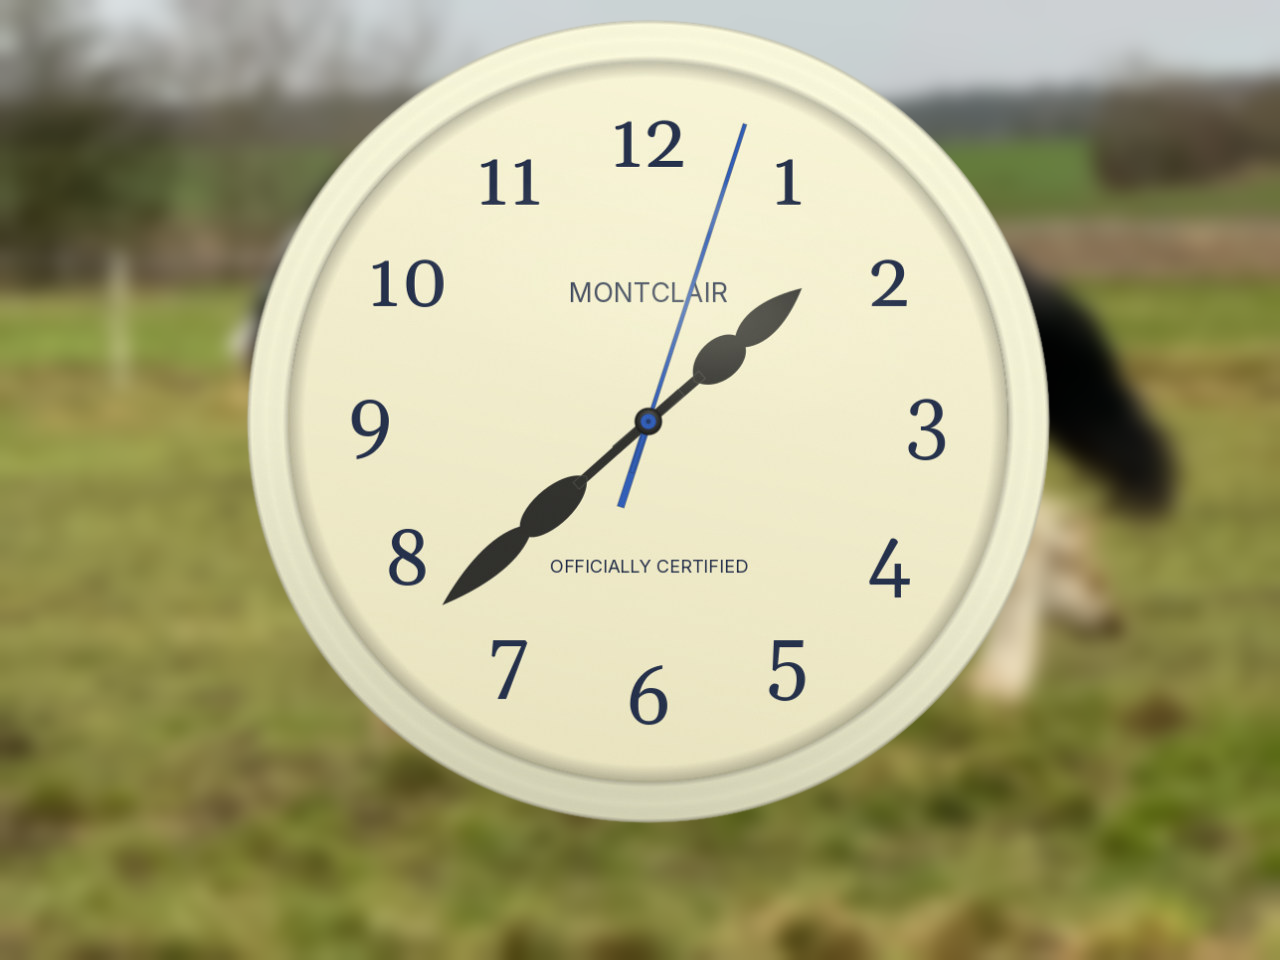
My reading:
1 h 38 min 03 s
